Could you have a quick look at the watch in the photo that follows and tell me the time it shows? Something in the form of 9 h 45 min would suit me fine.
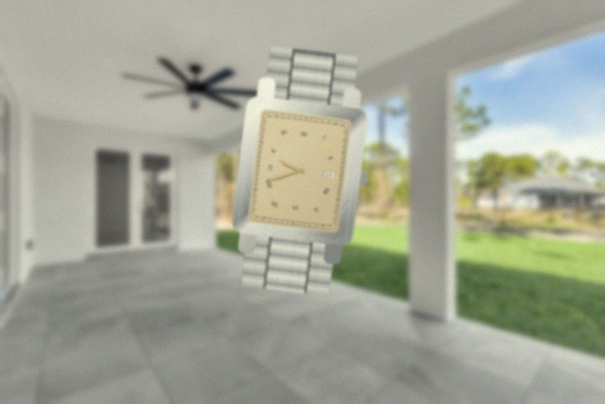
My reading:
9 h 41 min
